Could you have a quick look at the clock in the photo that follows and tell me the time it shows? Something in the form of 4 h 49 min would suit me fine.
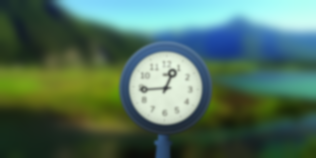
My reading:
12 h 44 min
